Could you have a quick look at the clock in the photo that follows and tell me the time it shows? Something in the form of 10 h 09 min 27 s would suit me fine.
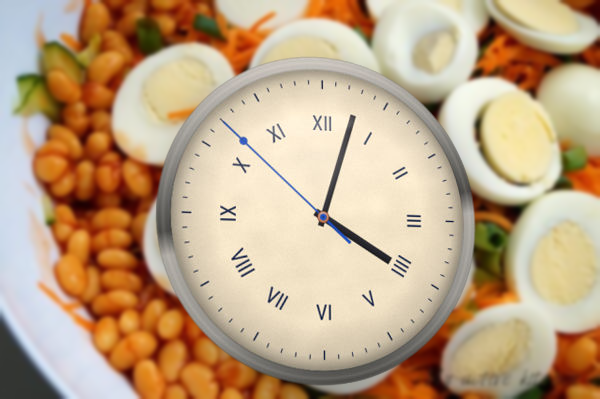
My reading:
4 h 02 min 52 s
